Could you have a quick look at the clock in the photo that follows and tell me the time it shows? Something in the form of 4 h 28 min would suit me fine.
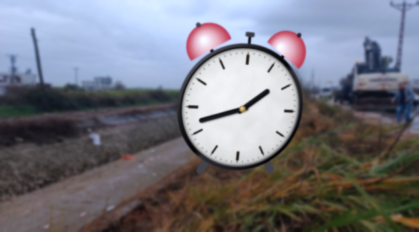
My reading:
1 h 42 min
